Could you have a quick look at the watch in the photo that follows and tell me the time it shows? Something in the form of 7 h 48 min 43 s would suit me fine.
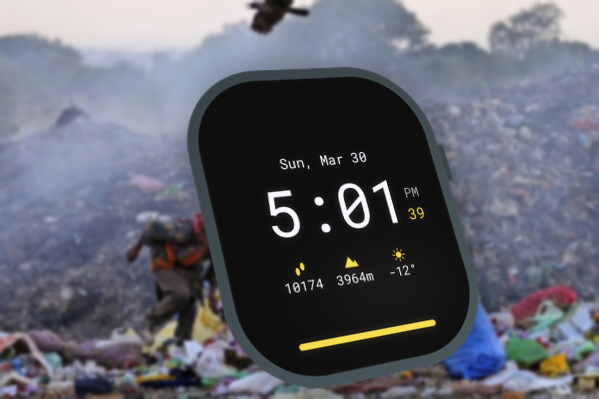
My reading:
5 h 01 min 39 s
